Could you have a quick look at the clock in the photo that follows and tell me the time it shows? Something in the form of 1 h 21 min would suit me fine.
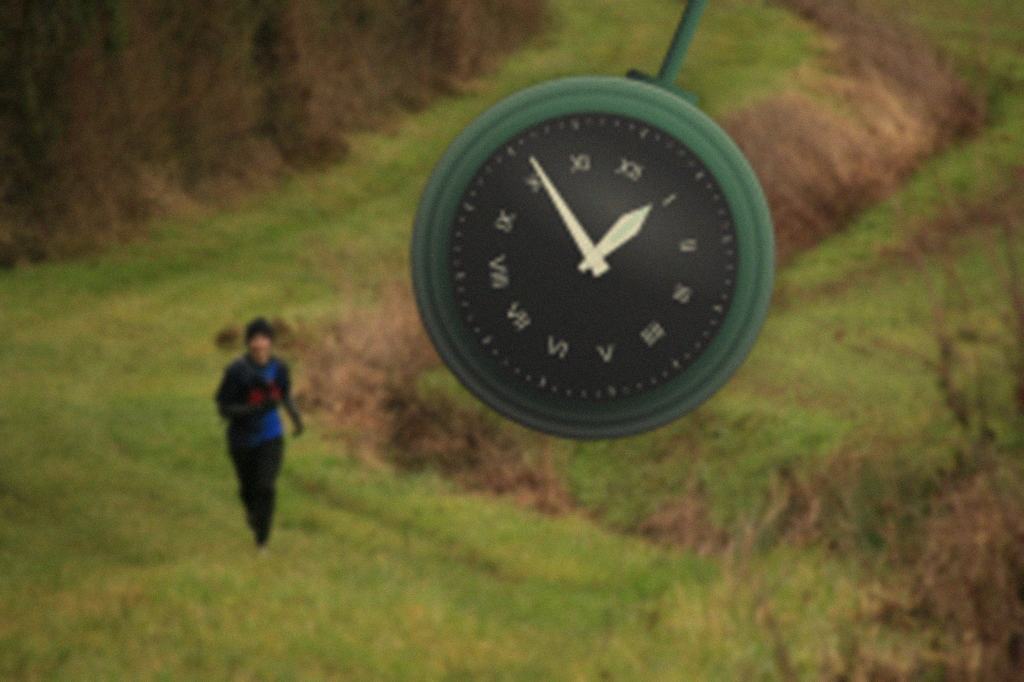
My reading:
12 h 51 min
